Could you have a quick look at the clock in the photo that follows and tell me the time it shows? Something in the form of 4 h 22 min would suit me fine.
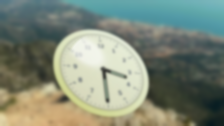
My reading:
3 h 30 min
